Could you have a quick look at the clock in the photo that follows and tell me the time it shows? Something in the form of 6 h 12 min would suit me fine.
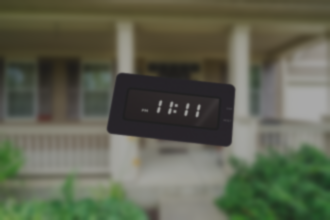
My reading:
11 h 11 min
